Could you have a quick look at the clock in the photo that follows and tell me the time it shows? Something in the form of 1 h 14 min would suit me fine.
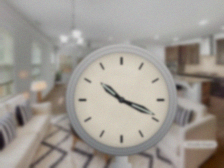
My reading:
10 h 19 min
